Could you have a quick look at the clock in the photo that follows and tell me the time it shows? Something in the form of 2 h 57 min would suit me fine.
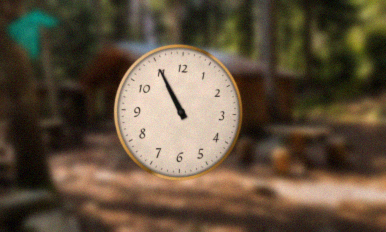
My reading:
10 h 55 min
